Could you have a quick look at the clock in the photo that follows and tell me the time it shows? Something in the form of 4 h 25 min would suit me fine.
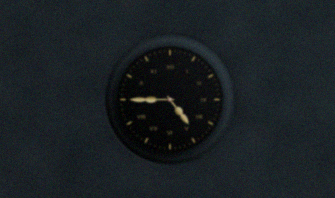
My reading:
4 h 45 min
